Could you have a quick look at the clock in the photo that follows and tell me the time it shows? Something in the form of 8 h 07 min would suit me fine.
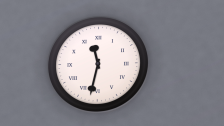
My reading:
11 h 32 min
